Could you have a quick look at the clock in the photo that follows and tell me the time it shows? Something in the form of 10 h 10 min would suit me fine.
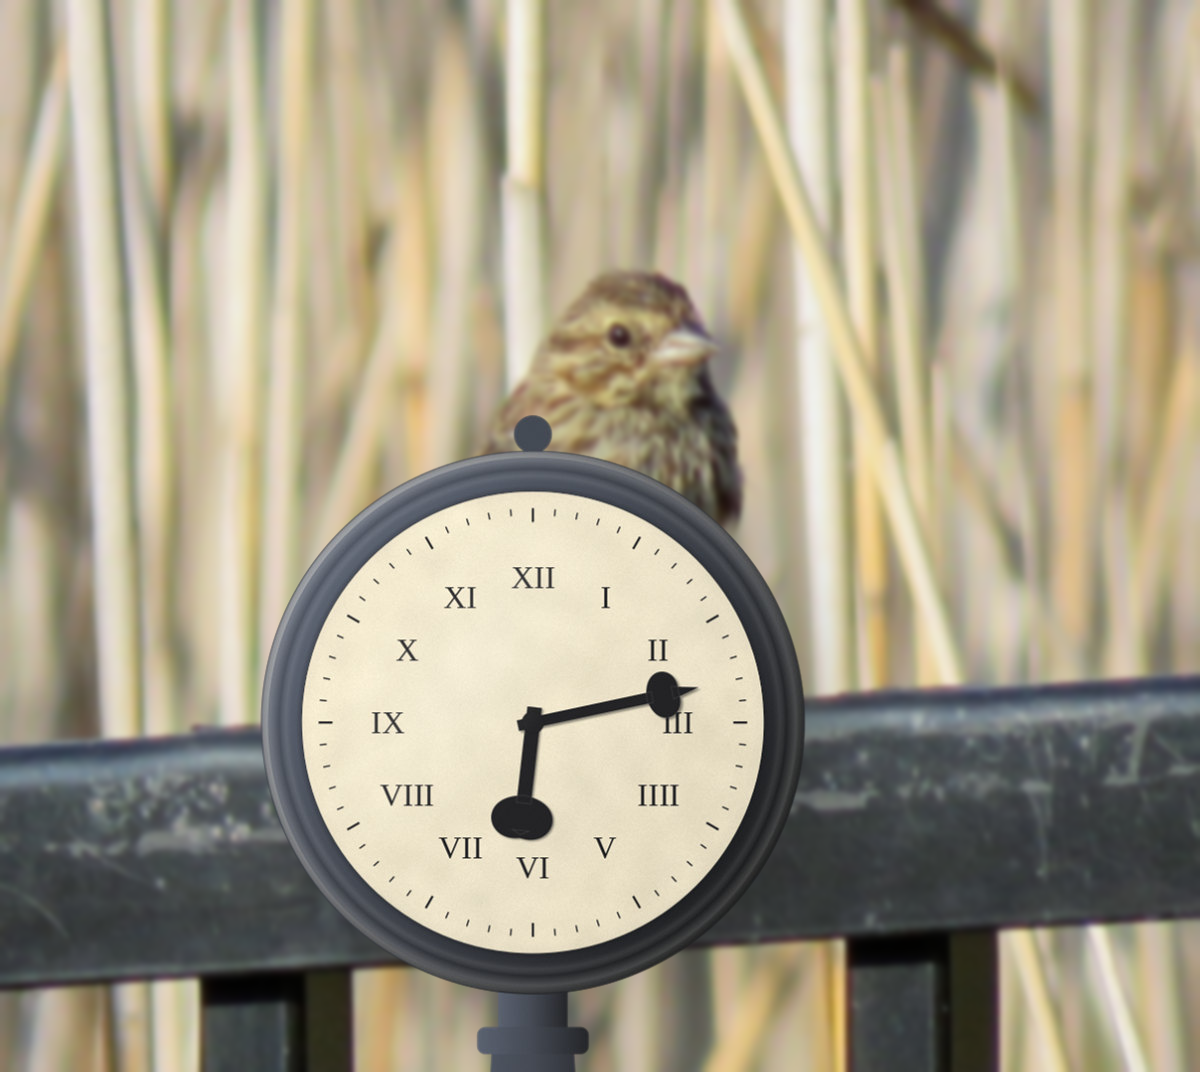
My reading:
6 h 13 min
